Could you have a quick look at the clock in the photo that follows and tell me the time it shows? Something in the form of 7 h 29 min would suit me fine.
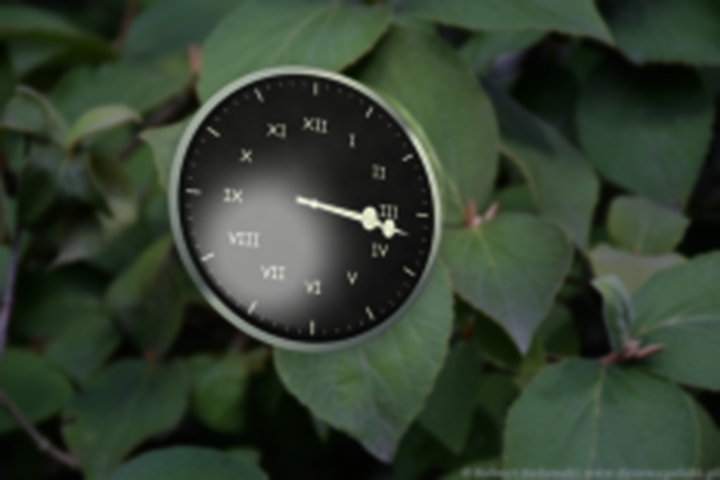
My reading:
3 h 17 min
